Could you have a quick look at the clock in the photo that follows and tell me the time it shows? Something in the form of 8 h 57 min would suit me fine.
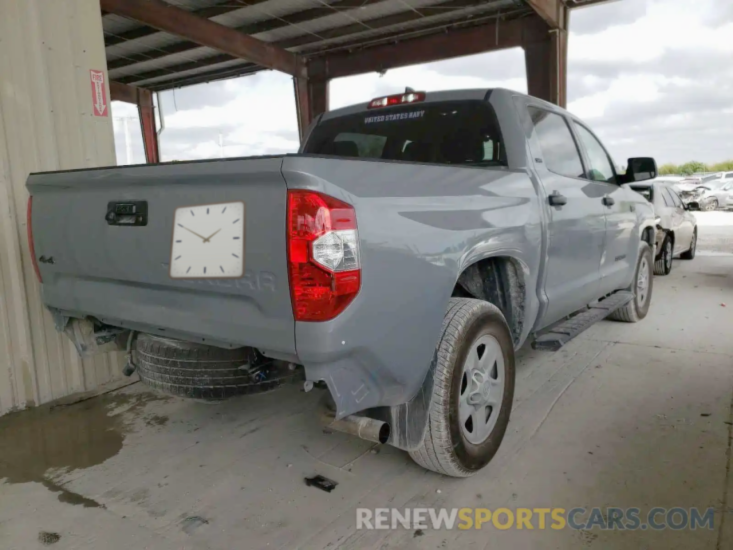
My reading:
1 h 50 min
